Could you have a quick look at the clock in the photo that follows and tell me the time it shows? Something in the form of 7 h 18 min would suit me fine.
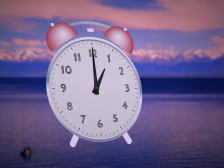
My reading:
1 h 00 min
